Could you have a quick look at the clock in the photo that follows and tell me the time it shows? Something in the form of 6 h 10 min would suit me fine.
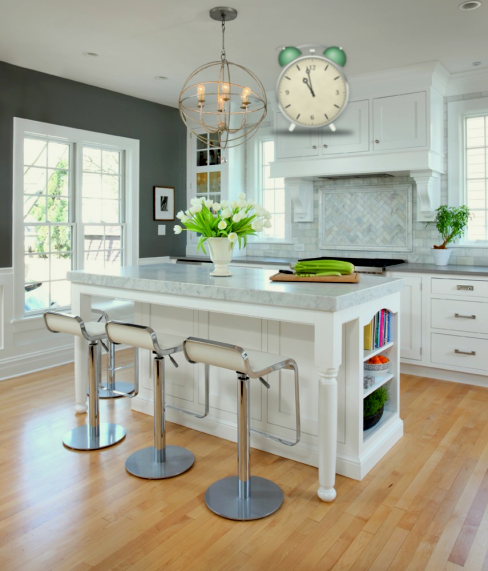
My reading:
10 h 58 min
